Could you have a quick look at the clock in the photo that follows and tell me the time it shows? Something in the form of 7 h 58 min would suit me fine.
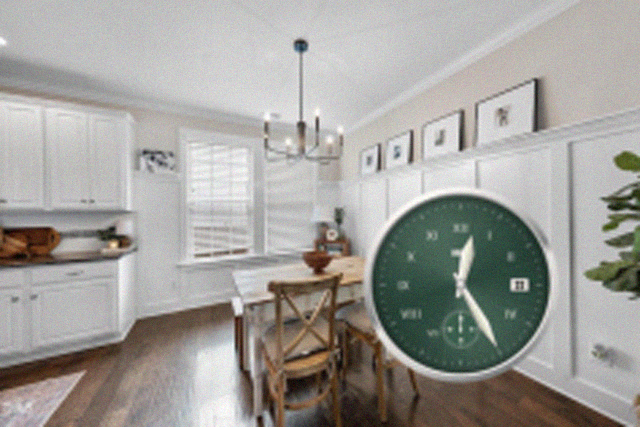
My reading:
12 h 25 min
